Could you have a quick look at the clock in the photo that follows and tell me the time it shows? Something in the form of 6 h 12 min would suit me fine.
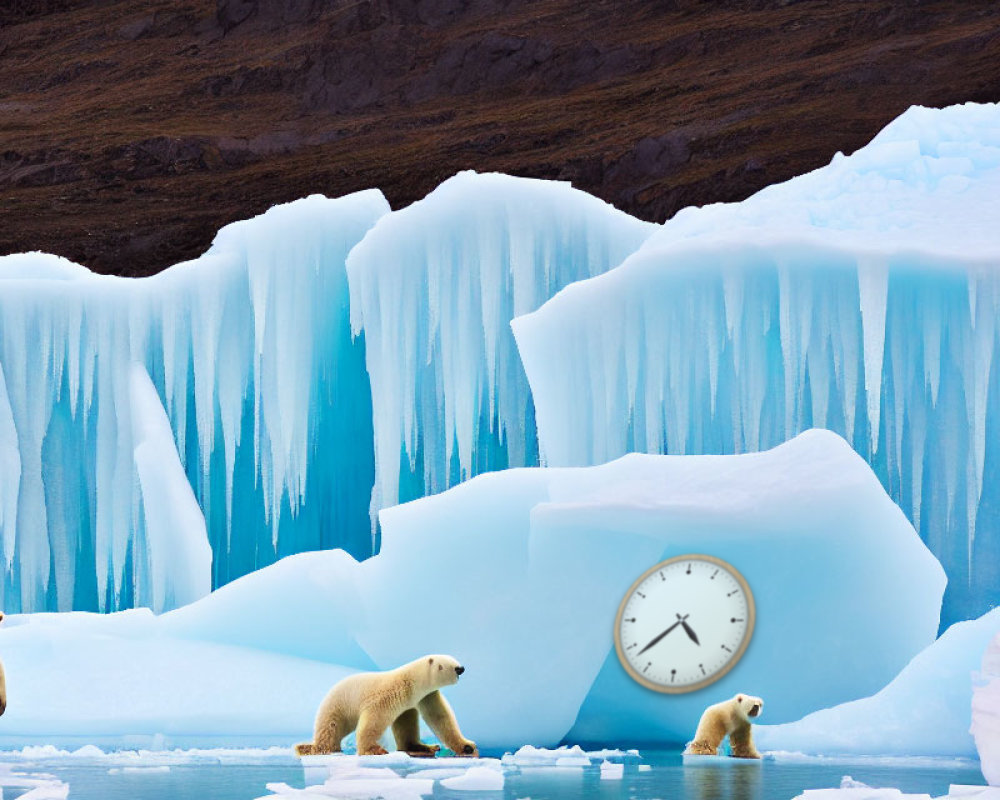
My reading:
4 h 38 min
